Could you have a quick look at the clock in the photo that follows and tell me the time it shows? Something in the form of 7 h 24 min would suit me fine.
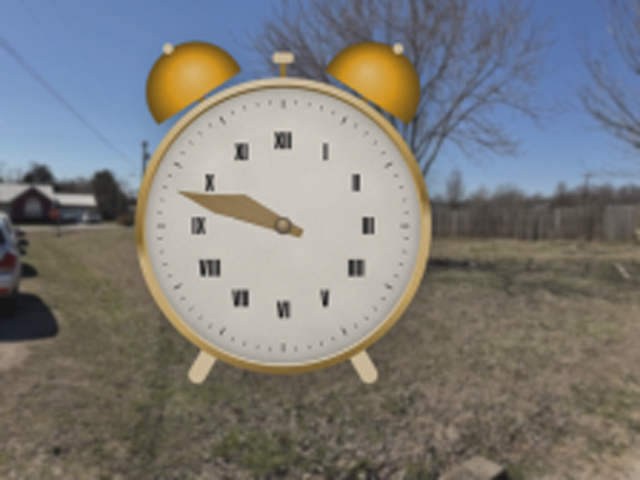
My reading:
9 h 48 min
